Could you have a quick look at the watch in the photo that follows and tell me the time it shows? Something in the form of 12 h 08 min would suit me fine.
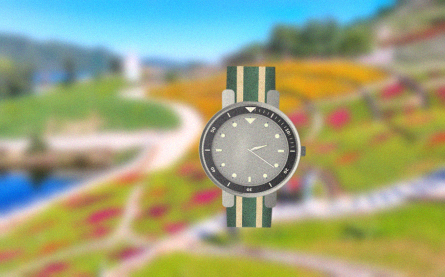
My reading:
2 h 21 min
